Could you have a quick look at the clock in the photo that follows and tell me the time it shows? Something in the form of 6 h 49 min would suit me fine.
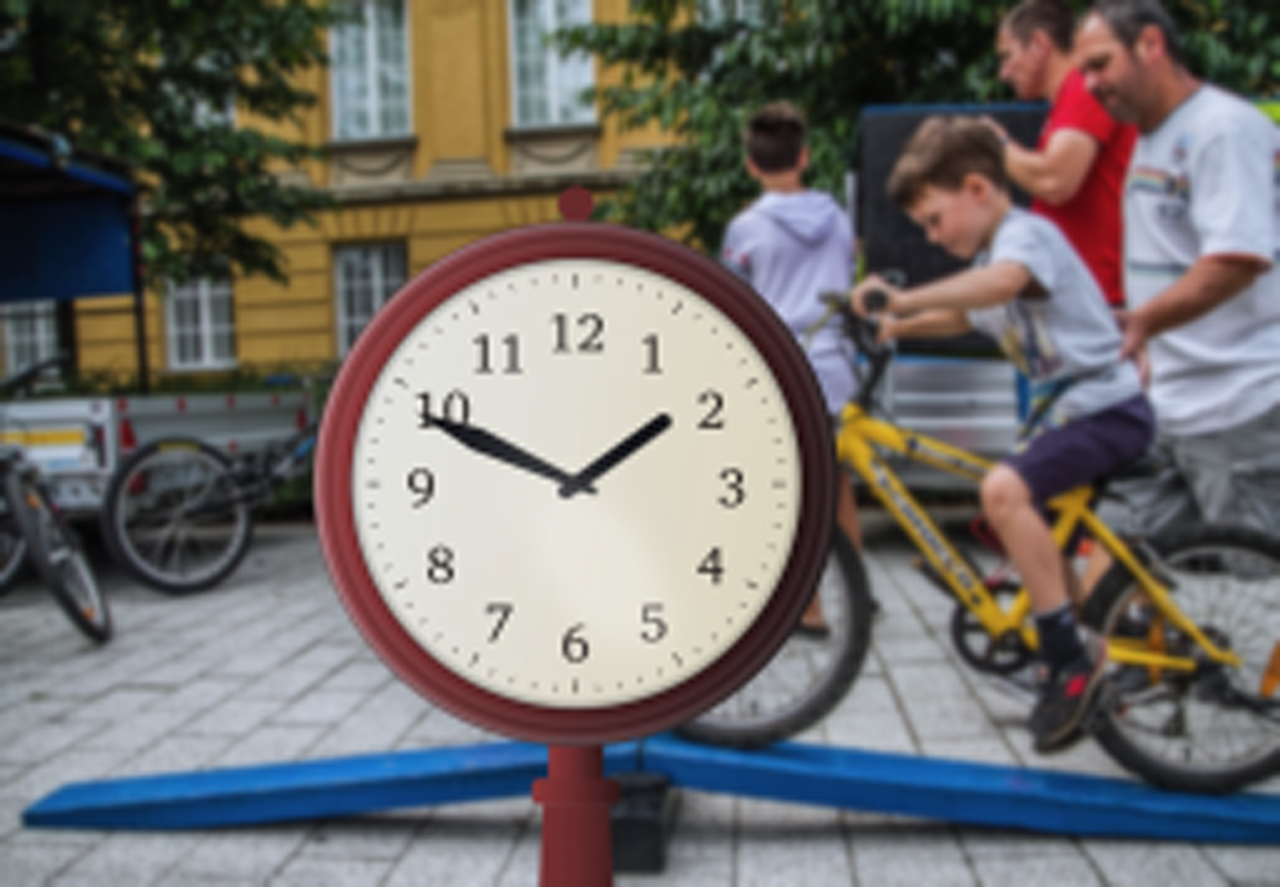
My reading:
1 h 49 min
